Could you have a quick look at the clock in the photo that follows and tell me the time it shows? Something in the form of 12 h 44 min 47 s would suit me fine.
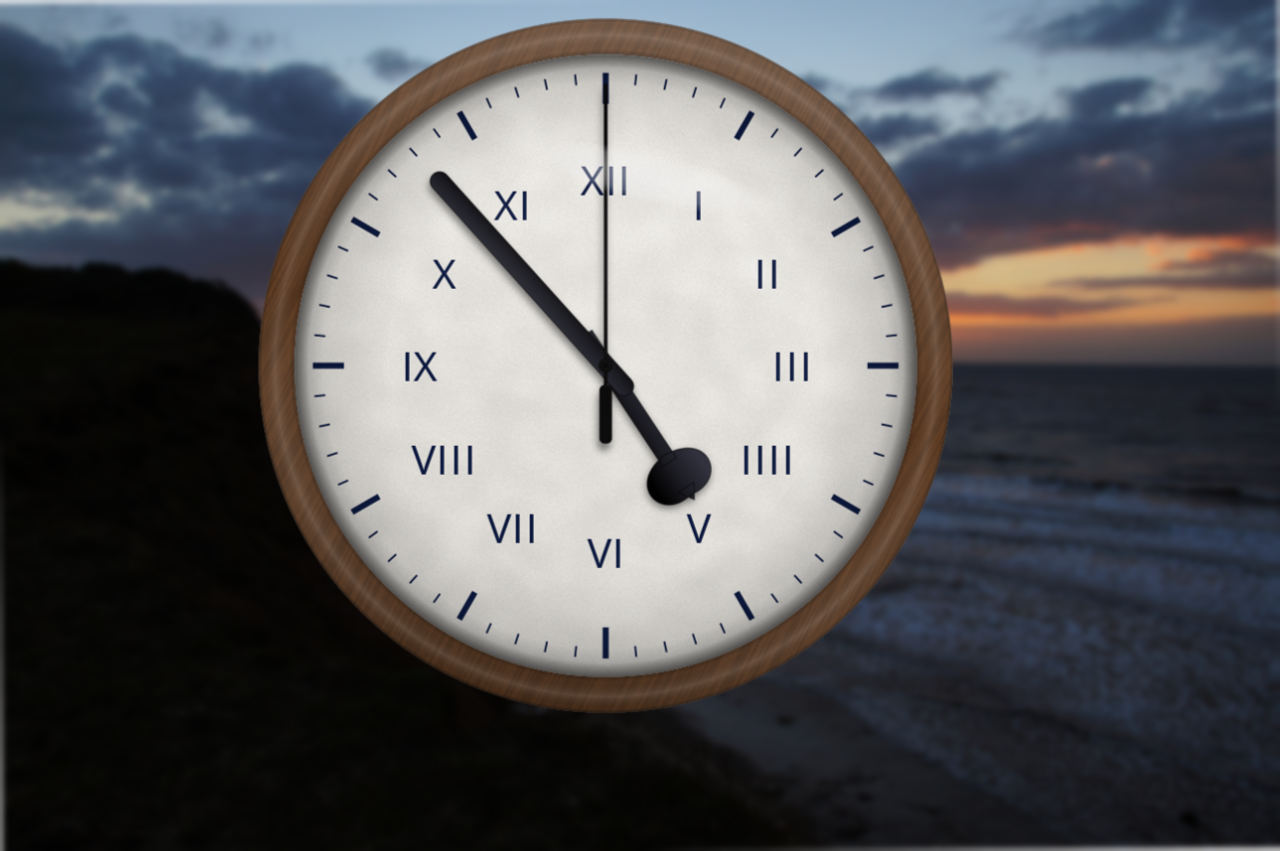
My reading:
4 h 53 min 00 s
